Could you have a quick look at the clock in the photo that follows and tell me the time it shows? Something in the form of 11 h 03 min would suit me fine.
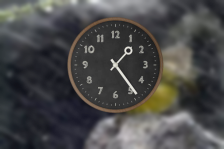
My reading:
1 h 24 min
